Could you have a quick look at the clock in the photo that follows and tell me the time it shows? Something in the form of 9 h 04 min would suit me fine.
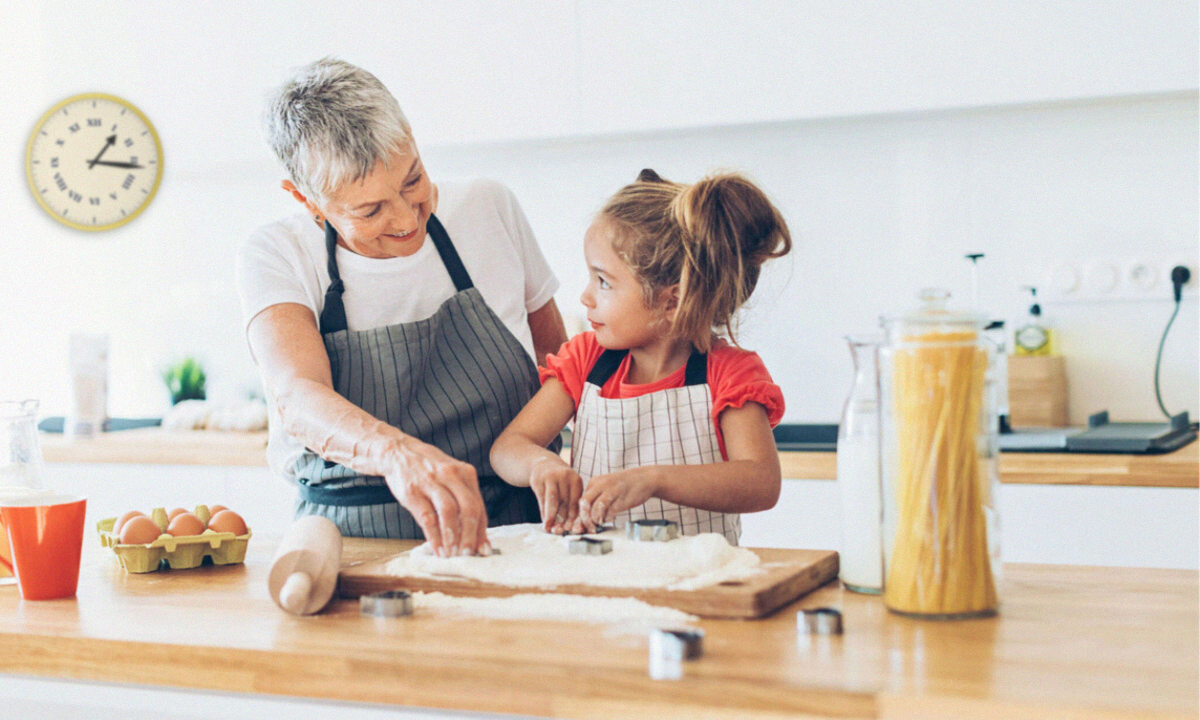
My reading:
1 h 16 min
